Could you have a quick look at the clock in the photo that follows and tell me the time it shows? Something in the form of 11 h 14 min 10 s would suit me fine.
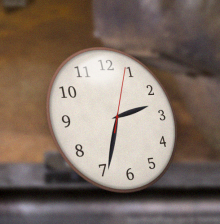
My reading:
2 h 34 min 04 s
